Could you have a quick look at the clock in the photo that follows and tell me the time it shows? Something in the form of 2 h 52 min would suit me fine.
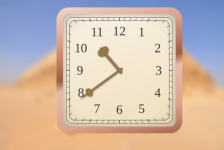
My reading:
10 h 39 min
